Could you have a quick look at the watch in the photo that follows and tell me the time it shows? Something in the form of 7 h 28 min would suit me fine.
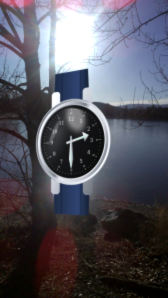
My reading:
2 h 30 min
